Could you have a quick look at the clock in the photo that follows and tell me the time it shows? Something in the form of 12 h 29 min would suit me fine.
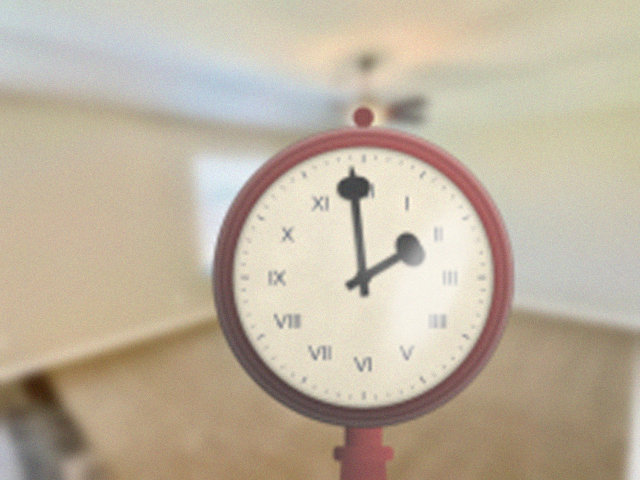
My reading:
1 h 59 min
